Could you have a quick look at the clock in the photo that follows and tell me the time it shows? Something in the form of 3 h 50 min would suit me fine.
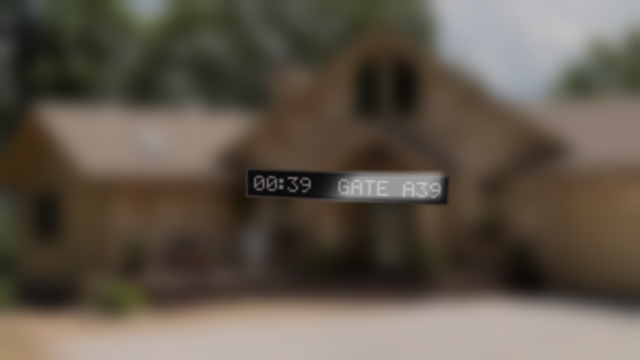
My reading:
0 h 39 min
